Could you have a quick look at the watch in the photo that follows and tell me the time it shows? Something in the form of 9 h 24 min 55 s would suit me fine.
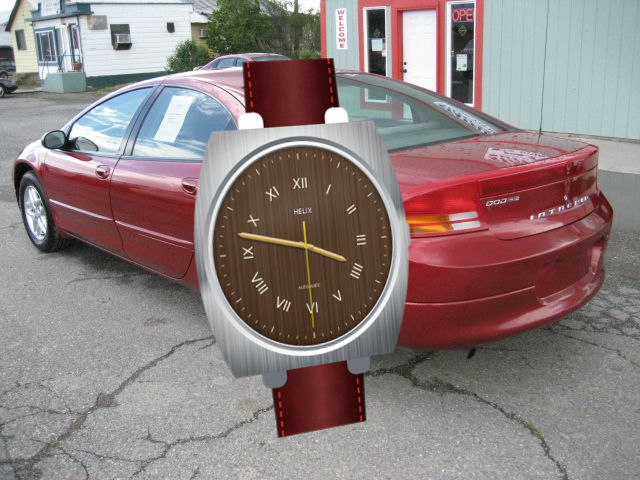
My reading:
3 h 47 min 30 s
